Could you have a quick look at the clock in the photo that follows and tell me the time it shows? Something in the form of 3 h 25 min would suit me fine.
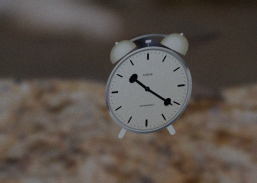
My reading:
10 h 21 min
